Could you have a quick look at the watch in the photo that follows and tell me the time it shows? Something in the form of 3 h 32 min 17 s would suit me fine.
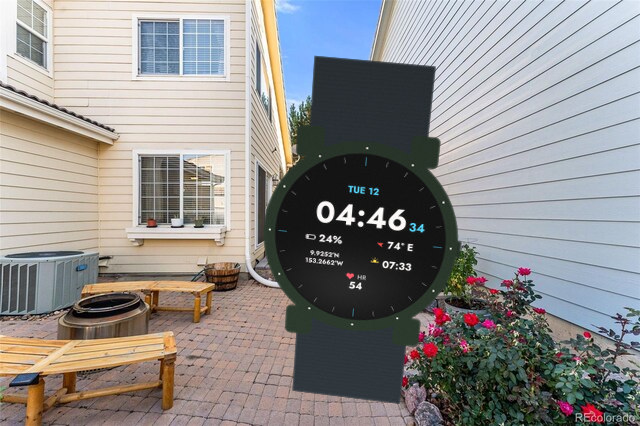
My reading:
4 h 46 min 34 s
